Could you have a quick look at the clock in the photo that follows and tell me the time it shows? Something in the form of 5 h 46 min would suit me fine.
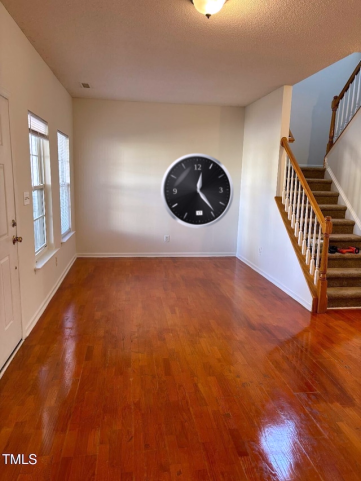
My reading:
12 h 24 min
